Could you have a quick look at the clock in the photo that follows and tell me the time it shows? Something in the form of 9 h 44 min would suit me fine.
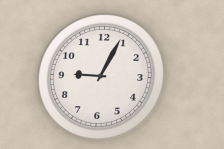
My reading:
9 h 04 min
